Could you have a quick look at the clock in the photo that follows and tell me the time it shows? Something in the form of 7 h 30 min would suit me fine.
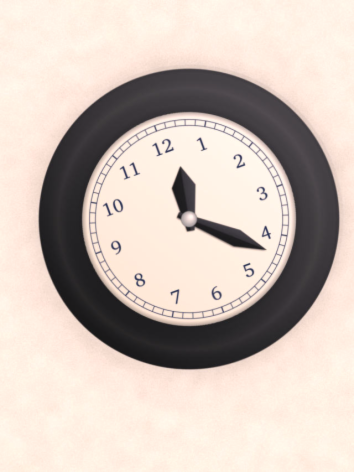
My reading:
12 h 22 min
